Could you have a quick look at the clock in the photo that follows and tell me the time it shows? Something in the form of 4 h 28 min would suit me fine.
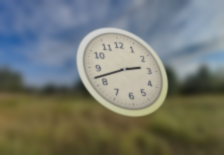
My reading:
2 h 42 min
